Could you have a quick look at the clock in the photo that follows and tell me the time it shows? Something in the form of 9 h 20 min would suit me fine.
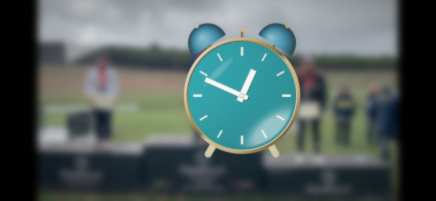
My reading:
12 h 49 min
